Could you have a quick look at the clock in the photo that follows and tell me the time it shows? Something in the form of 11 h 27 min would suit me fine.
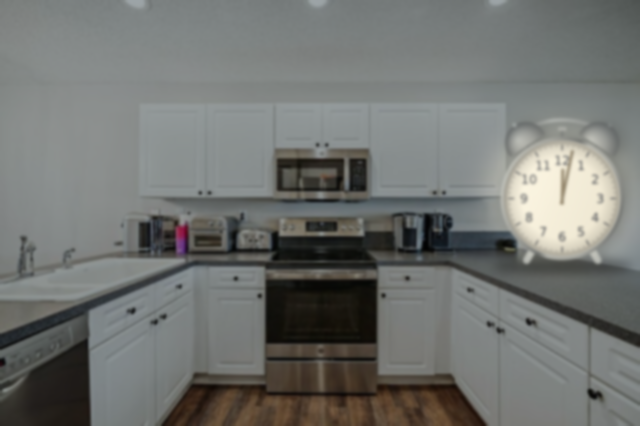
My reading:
12 h 02 min
